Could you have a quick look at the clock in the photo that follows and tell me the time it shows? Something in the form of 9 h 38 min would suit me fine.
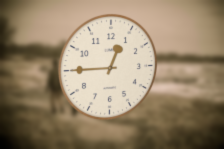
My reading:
12 h 45 min
